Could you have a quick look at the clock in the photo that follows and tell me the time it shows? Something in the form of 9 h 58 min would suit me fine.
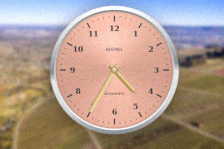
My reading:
4 h 35 min
